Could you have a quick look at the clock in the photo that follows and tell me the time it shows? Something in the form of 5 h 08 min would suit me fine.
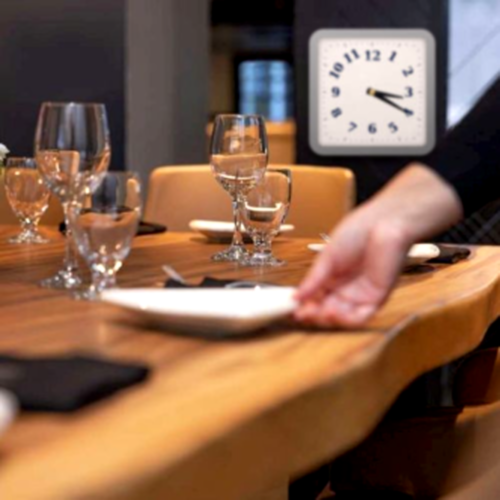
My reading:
3 h 20 min
